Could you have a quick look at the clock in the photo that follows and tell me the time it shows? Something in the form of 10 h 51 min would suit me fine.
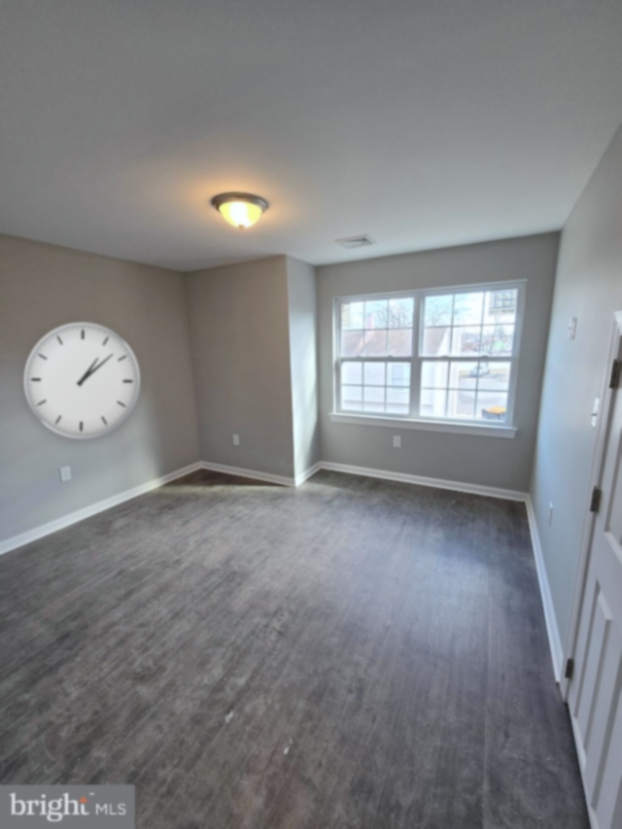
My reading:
1 h 08 min
